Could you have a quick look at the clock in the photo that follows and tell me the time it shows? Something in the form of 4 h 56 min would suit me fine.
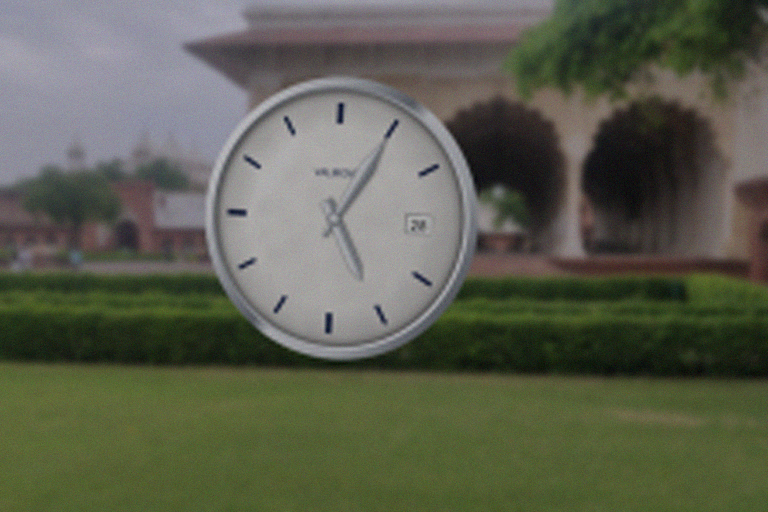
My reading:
5 h 05 min
